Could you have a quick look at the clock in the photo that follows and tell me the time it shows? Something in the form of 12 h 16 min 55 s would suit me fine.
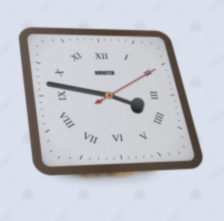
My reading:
3 h 47 min 10 s
